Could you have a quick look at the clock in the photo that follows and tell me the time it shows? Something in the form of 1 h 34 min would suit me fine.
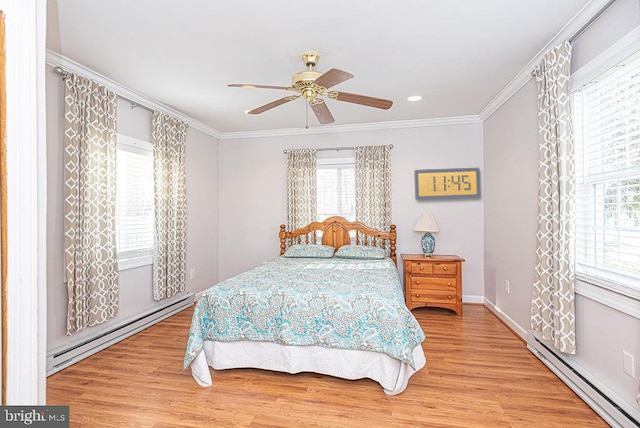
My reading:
11 h 45 min
